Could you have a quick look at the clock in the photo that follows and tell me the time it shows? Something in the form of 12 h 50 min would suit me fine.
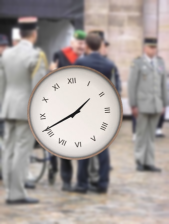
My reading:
1 h 41 min
